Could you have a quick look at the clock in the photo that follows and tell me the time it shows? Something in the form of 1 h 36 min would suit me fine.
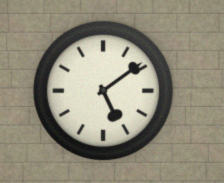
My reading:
5 h 09 min
